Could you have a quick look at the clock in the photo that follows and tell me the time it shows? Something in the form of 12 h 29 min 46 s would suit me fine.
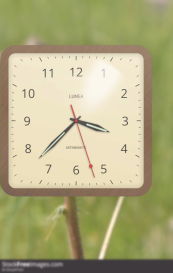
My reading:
3 h 37 min 27 s
